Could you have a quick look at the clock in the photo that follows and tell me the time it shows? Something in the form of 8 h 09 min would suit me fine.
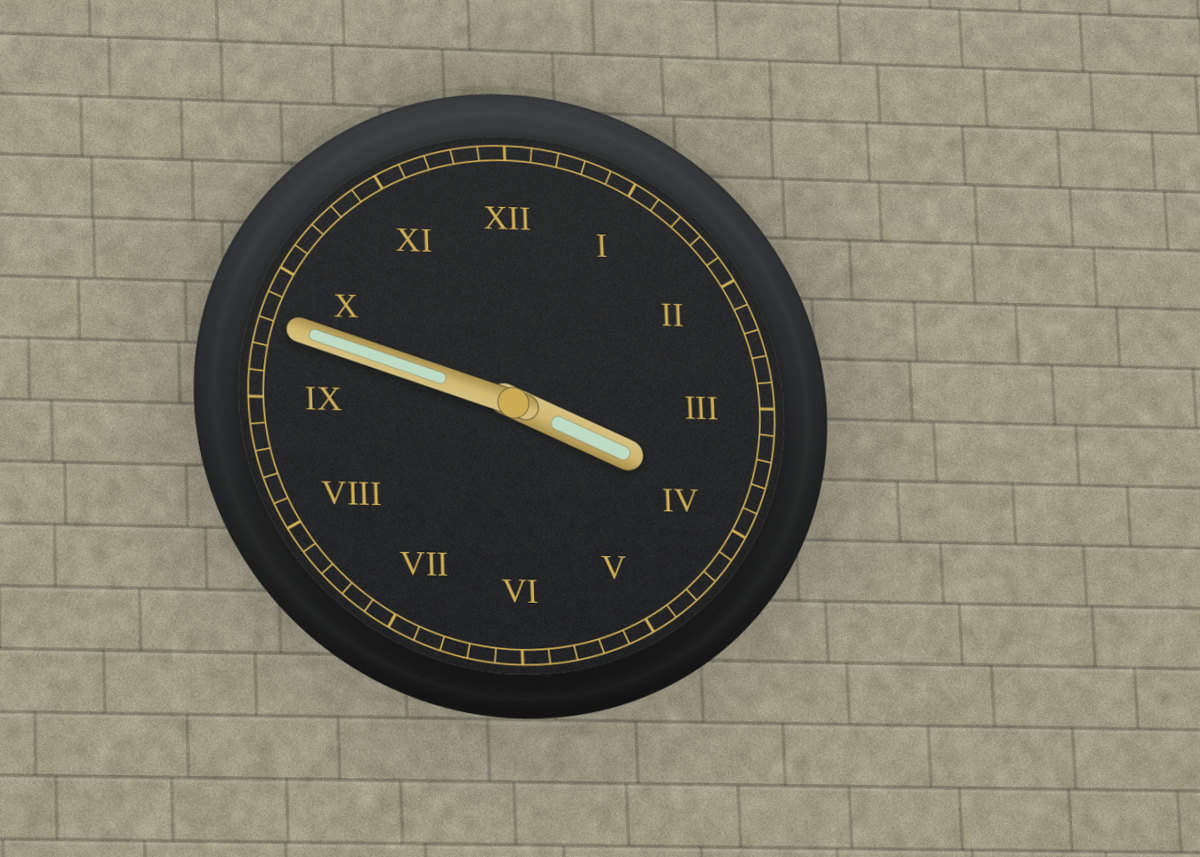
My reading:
3 h 48 min
